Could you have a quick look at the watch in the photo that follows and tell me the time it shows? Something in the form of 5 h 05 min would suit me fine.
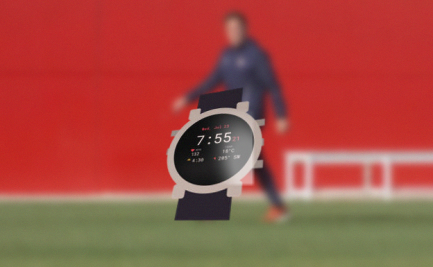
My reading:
7 h 55 min
